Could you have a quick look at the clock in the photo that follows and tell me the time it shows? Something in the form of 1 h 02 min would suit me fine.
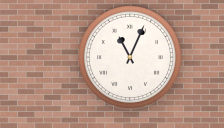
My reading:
11 h 04 min
